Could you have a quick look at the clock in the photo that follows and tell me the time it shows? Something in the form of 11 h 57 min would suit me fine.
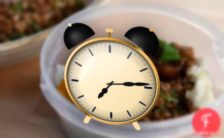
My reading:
7 h 14 min
